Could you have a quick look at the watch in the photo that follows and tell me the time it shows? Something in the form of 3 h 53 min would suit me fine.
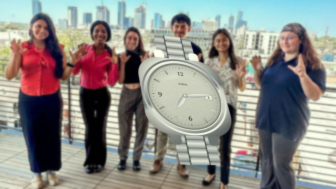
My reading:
7 h 14 min
